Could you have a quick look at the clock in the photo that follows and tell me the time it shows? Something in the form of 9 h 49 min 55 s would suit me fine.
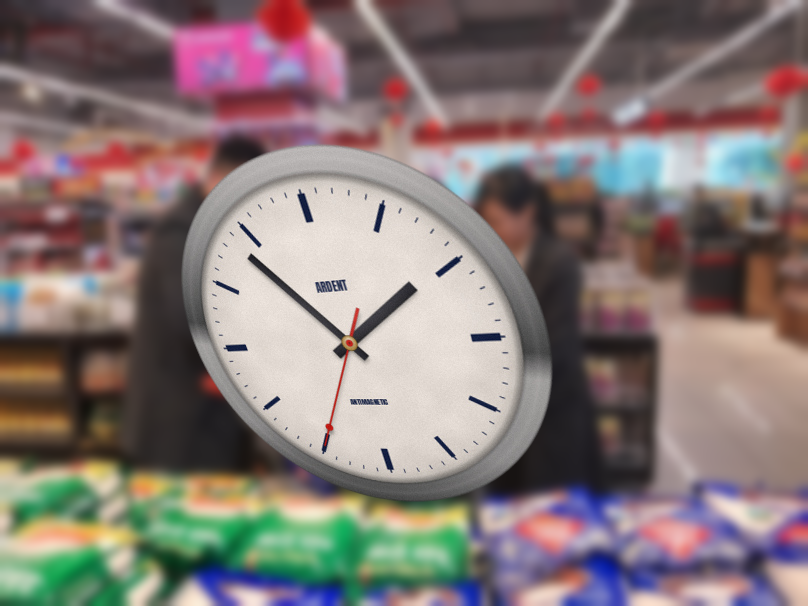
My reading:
1 h 53 min 35 s
